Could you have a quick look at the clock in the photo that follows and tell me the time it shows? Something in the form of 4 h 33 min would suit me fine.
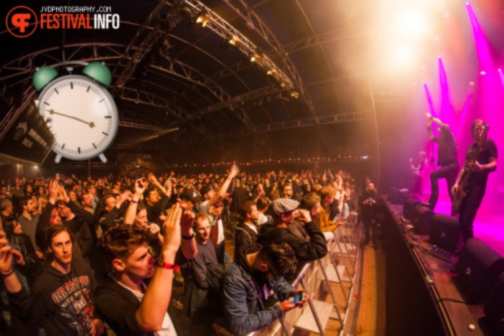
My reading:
3 h 48 min
